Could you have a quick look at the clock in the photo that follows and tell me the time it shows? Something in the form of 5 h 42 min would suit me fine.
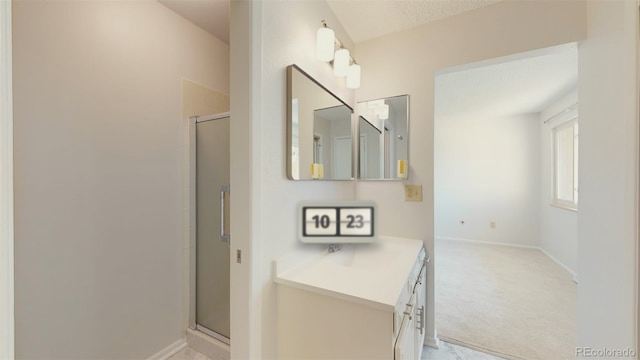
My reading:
10 h 23 min
